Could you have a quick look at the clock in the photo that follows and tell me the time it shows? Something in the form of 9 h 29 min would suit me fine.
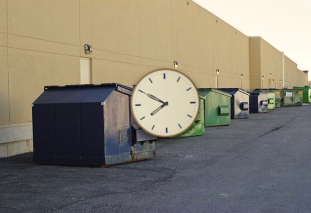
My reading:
7 h 50 min
